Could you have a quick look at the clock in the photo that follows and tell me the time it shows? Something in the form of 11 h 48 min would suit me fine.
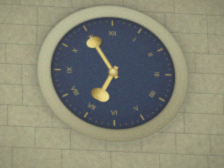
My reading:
6 h 55 min
